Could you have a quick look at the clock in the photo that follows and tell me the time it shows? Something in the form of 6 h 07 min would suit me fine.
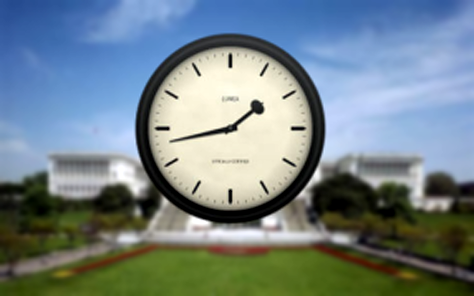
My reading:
1 h 43 min
